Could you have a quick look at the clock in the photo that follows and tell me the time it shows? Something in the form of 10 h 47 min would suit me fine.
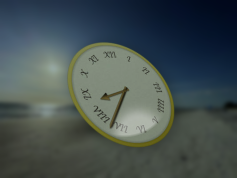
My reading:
8 h 37 min
